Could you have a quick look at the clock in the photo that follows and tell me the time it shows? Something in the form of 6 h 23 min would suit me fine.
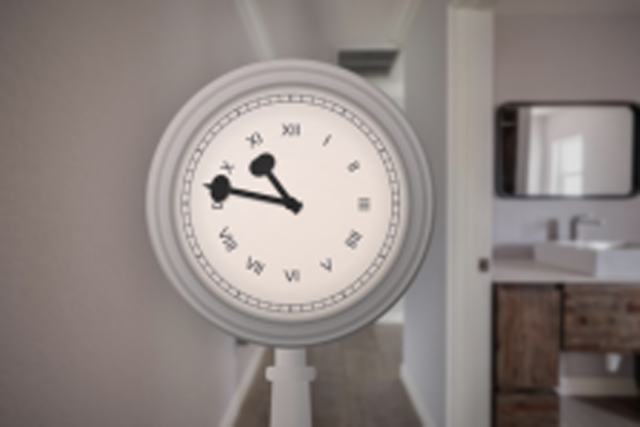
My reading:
10 h 47 min
